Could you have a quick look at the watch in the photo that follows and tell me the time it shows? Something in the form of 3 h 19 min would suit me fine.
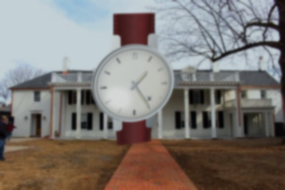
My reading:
1 h 25 min
